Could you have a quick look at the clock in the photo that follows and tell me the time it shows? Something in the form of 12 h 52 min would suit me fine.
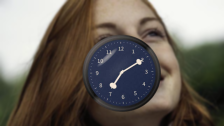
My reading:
7 h 10 min
